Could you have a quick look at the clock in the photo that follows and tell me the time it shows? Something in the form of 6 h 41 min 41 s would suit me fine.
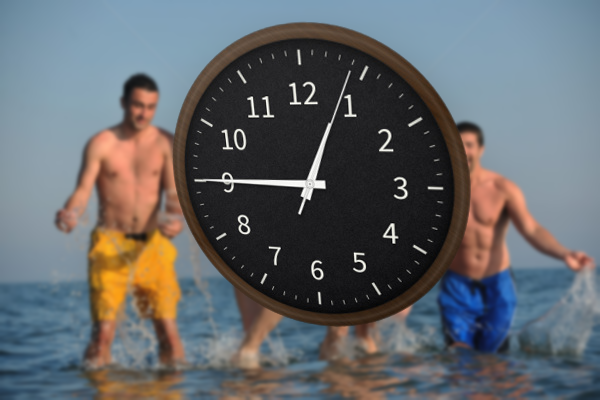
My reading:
12 h 45 min 04 s
